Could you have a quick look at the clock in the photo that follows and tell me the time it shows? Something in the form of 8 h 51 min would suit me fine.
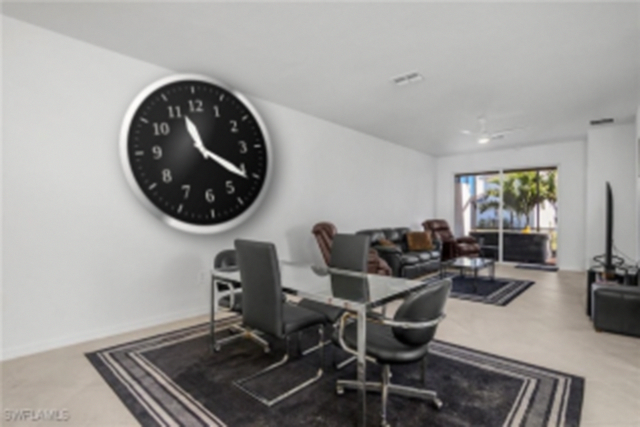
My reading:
11 h 21 min
